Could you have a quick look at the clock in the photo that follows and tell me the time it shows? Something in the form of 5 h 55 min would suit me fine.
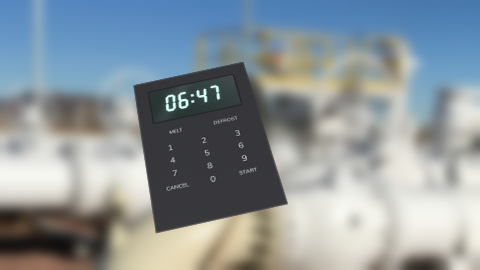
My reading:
6 h 47 min
